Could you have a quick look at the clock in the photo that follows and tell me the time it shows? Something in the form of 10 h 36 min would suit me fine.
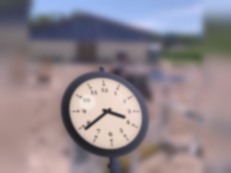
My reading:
3 h 39 min
